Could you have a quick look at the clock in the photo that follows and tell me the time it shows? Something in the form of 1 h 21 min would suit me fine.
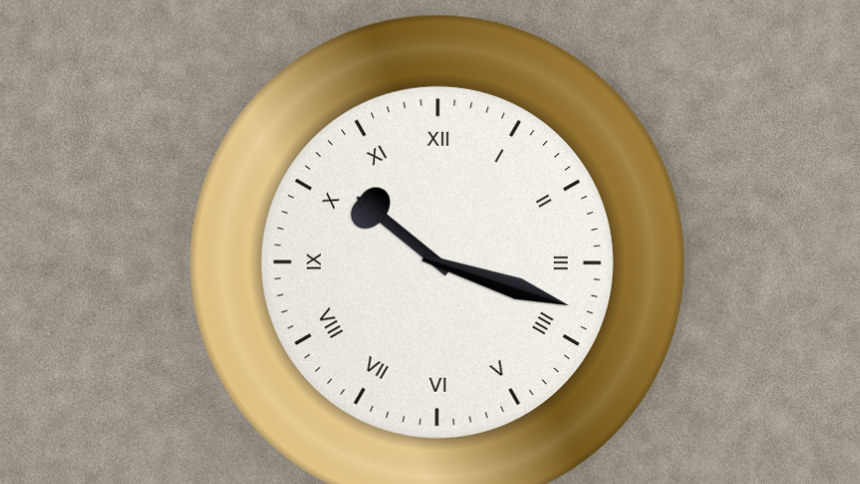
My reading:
10 h 18 min
